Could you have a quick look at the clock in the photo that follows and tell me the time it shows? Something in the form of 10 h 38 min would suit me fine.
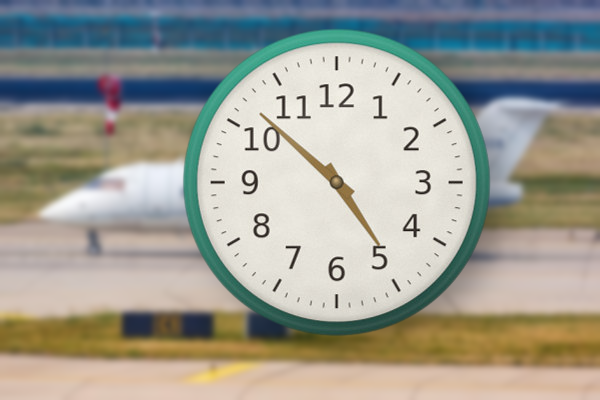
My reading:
4 h 52 min
